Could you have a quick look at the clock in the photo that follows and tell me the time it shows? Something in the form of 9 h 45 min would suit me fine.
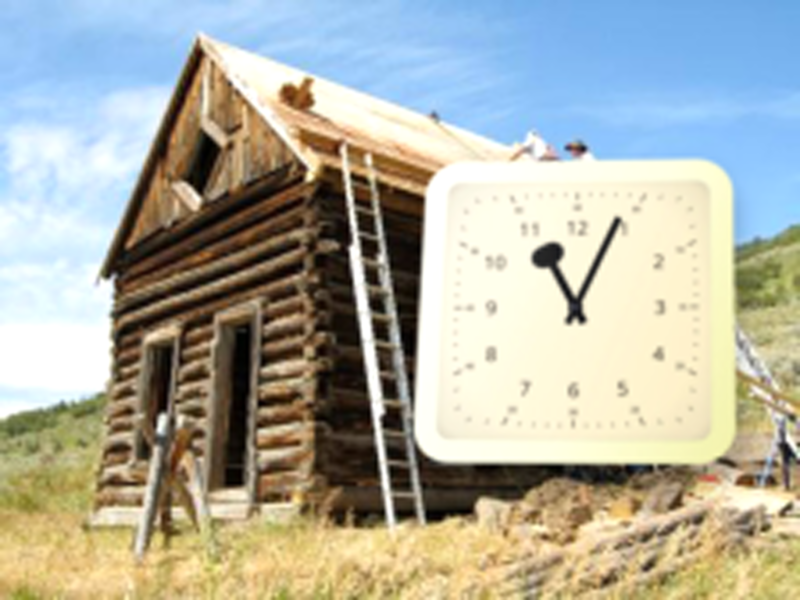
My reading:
11 h 04 min
